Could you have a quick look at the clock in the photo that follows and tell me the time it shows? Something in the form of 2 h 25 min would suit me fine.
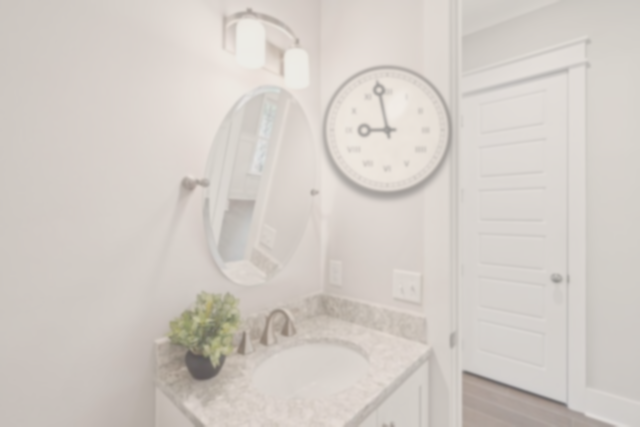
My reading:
8 h 58 min
